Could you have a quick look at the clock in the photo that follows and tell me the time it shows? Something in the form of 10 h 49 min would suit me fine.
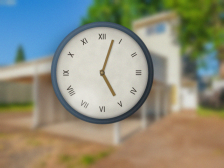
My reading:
5 h 03 min
